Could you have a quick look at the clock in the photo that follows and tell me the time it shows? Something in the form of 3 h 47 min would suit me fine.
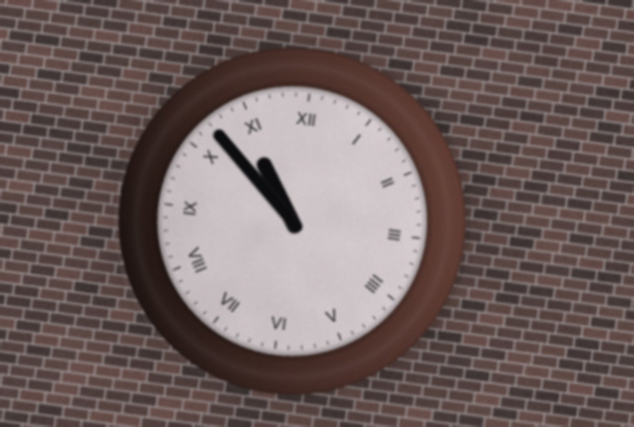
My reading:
10 h 52 min
